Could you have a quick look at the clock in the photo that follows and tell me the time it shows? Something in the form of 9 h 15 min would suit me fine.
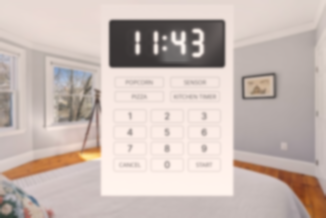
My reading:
11 h 43 min
